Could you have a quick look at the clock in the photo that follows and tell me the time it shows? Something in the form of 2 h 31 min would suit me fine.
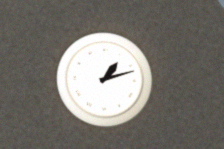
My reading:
1 h 12 min
